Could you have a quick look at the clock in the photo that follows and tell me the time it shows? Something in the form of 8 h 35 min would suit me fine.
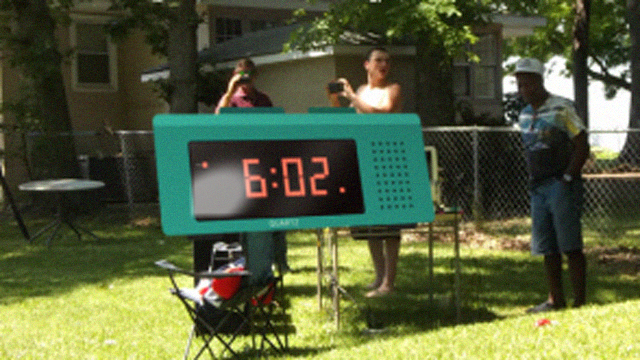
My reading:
6 h 02 min
